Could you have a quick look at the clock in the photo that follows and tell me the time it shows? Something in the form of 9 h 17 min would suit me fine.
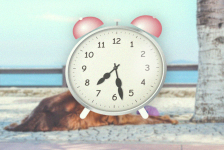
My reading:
7 h 28 min
